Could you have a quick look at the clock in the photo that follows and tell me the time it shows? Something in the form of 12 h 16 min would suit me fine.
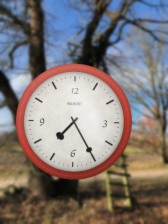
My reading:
7 h 25 min
